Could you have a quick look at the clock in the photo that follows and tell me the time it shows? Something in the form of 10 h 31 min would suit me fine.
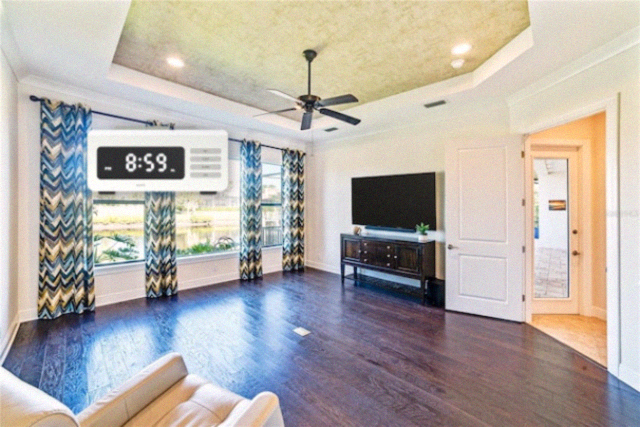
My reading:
8 h 59 min
